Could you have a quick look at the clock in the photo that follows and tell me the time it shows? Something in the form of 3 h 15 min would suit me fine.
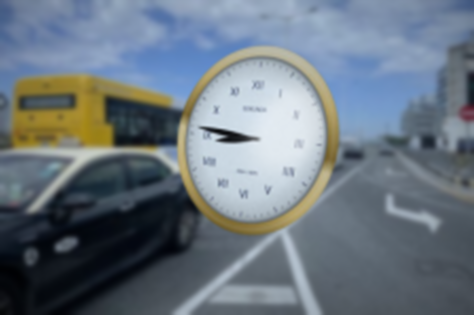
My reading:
8 h 46 min
